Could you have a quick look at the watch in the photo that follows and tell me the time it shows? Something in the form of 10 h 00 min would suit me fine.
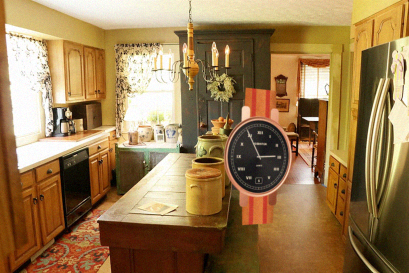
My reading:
2 h 55 min
